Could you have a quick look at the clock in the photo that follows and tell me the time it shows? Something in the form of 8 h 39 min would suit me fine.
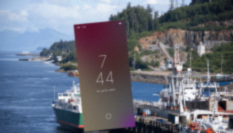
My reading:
7 h 44 min
